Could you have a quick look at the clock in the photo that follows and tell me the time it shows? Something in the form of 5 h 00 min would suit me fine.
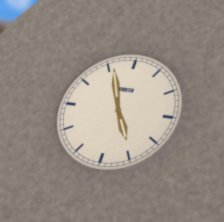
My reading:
4 h 56 min
